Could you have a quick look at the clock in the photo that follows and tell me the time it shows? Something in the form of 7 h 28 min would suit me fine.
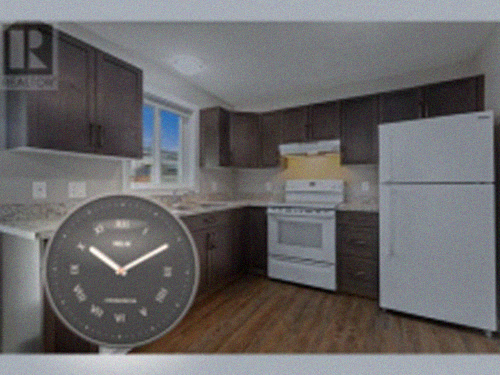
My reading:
10 h 10 min
